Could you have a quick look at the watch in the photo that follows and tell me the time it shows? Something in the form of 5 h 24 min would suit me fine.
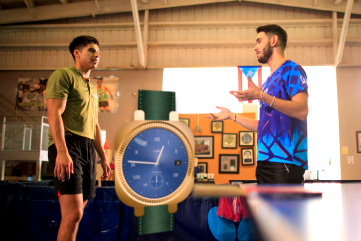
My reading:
12 h 46 min
